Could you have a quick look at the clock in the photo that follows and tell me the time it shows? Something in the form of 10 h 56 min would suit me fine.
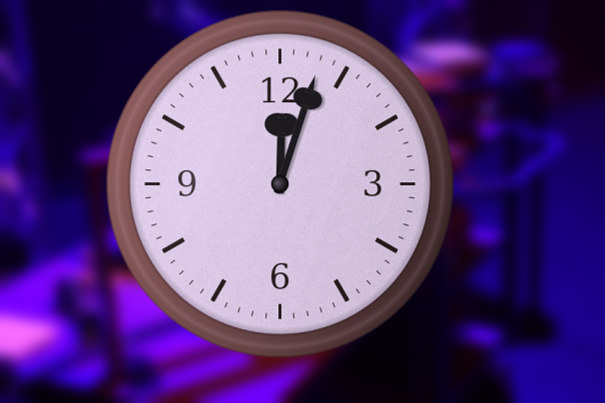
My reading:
12 h 03 min
